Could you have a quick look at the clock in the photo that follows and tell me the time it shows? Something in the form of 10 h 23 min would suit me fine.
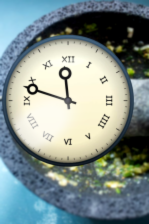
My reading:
11 h 48 min
